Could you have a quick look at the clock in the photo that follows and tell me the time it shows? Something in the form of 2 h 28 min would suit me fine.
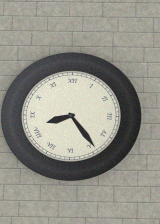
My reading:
8 h 24 min
